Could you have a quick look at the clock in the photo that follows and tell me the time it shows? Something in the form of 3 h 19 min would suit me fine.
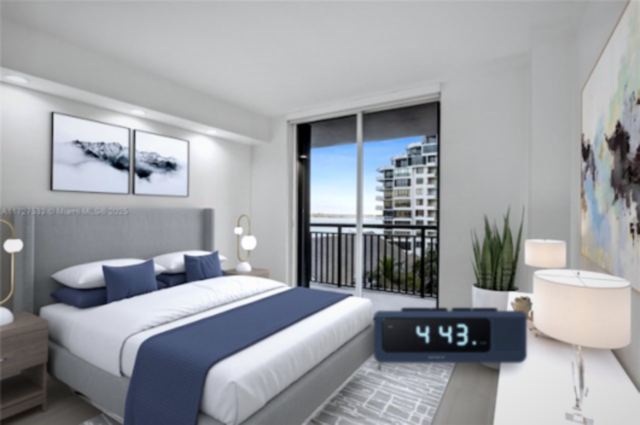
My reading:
4 h 43 min
